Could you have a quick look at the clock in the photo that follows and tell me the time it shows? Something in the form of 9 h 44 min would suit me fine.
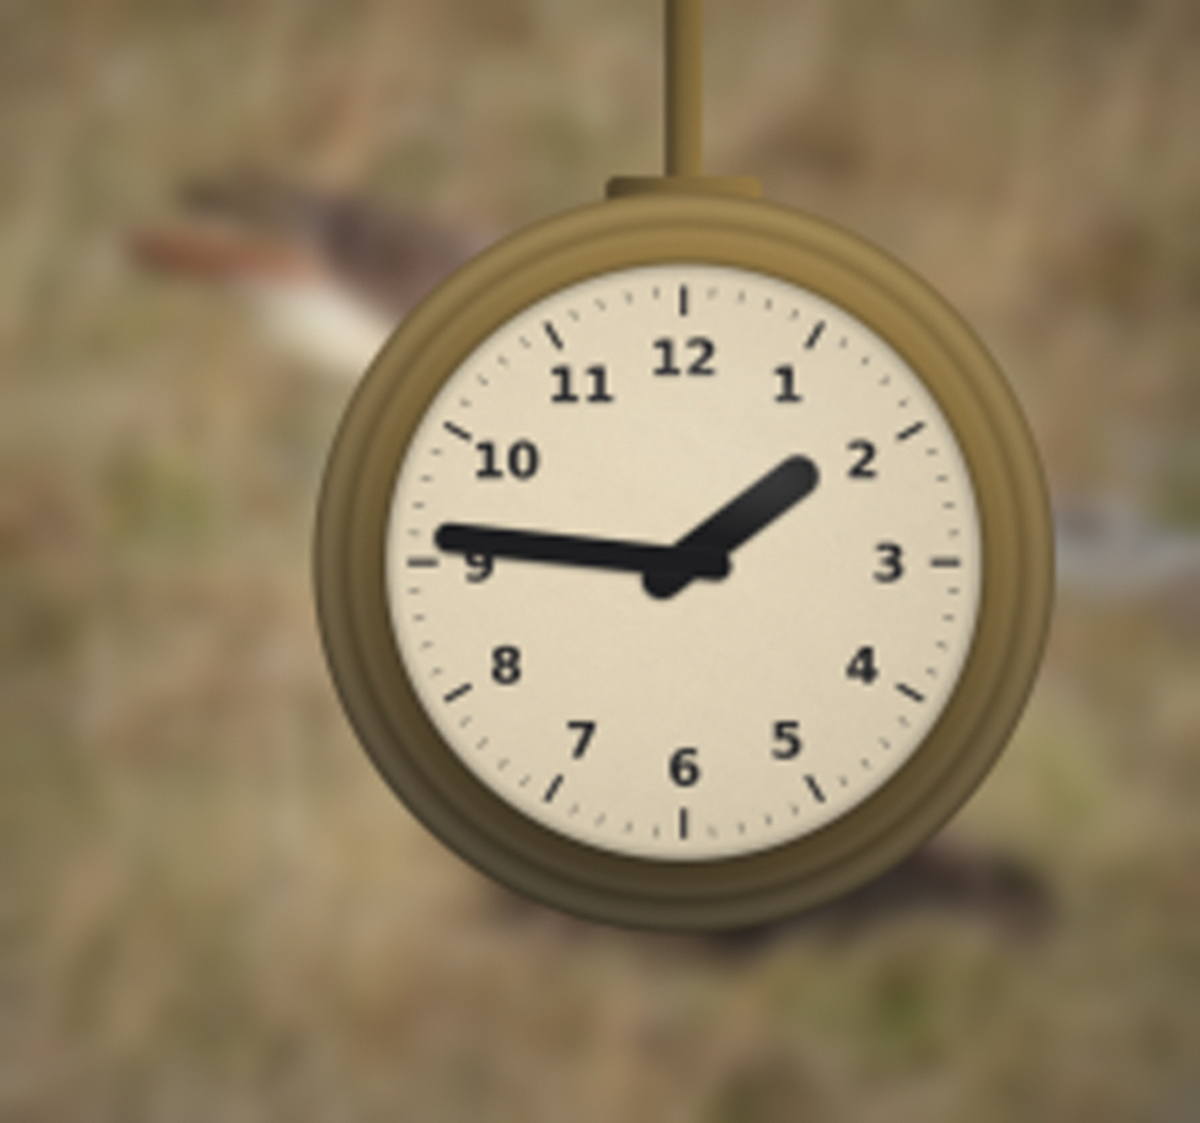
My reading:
1 h 46 min
